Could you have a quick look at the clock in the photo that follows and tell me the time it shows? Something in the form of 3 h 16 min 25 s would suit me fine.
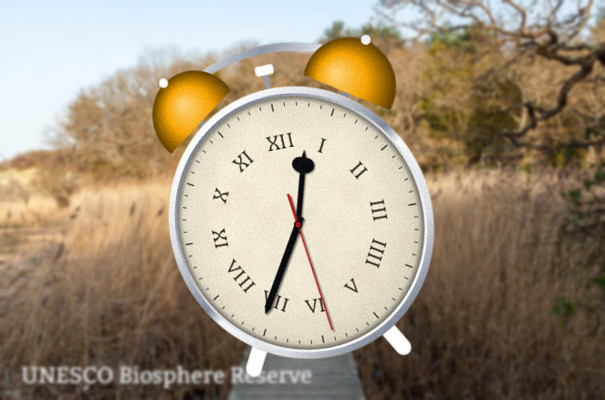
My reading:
12 h 35 min 29 s
